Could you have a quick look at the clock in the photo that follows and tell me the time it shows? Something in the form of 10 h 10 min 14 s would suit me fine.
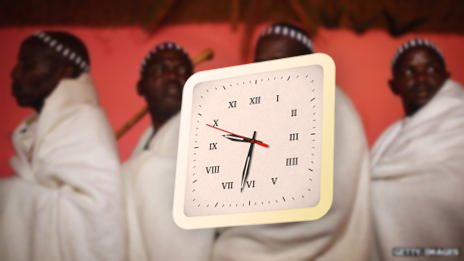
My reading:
9 h 31 min 49 s
